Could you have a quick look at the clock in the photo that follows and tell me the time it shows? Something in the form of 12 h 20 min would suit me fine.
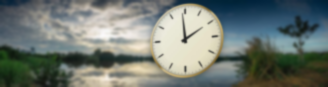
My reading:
1 h 59 min
